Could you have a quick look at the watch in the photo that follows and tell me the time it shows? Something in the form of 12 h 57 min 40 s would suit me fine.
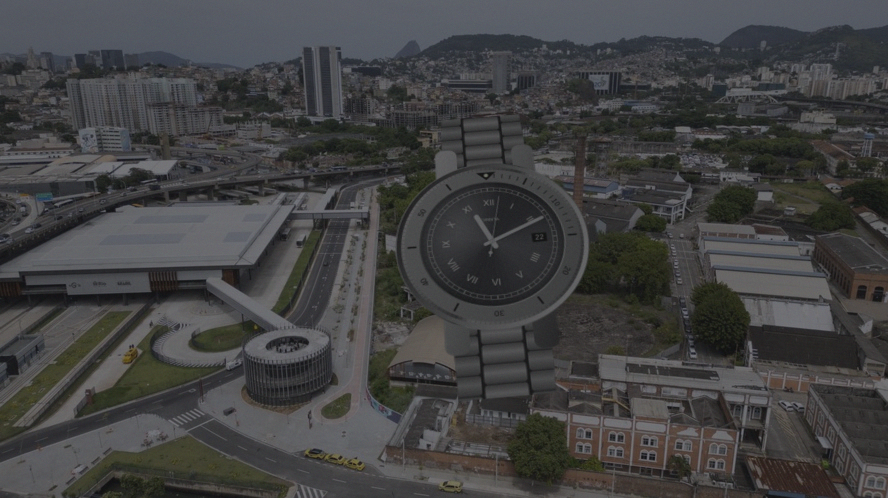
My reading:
11 h 11 min 02 s
